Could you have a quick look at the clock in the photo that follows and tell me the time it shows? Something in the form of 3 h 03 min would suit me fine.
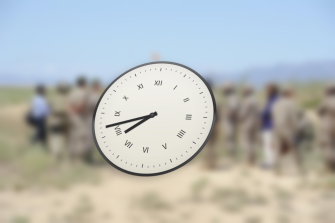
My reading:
7 h 42 min
